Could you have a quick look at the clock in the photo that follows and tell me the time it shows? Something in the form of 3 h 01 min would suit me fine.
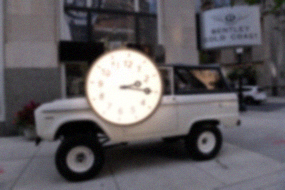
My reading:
2 h 15 min
